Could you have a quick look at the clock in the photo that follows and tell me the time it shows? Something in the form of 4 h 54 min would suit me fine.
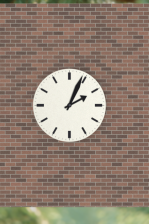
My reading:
2 h 04 min
